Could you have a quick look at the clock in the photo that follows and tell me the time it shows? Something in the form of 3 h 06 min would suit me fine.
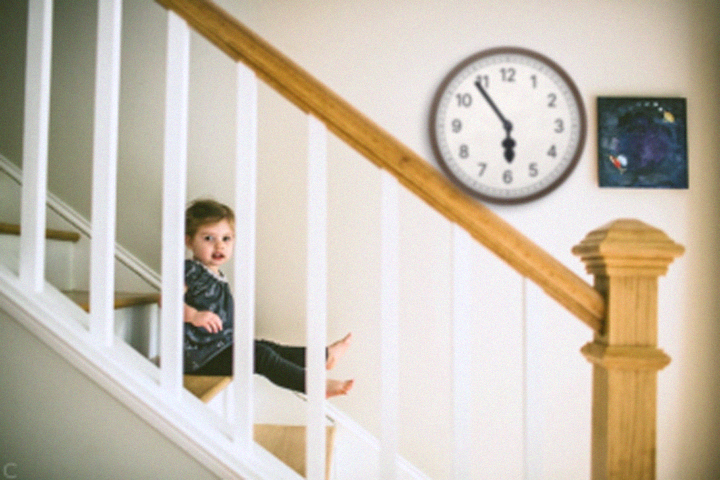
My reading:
5 h 54 min
